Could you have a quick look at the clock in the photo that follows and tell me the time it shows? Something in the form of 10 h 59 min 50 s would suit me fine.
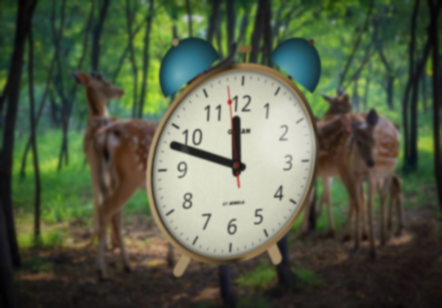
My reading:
11 h 47 min 58 s
